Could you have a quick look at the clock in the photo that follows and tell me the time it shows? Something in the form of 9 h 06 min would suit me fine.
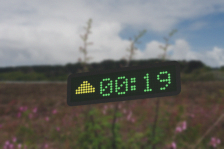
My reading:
0 h 19 min
